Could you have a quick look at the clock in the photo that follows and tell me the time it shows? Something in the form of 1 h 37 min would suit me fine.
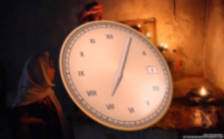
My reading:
7 h 05 min
